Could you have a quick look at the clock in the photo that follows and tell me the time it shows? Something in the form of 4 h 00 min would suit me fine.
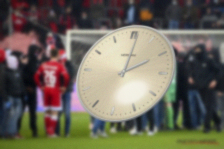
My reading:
2 h 01 min
